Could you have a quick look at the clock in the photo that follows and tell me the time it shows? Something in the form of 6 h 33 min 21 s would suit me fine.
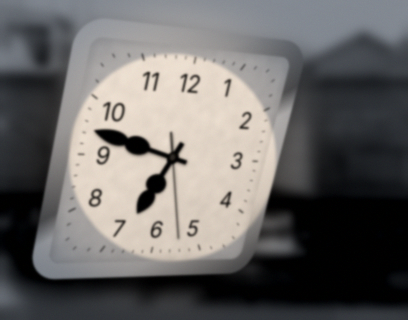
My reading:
6 h 47 min 27 s
